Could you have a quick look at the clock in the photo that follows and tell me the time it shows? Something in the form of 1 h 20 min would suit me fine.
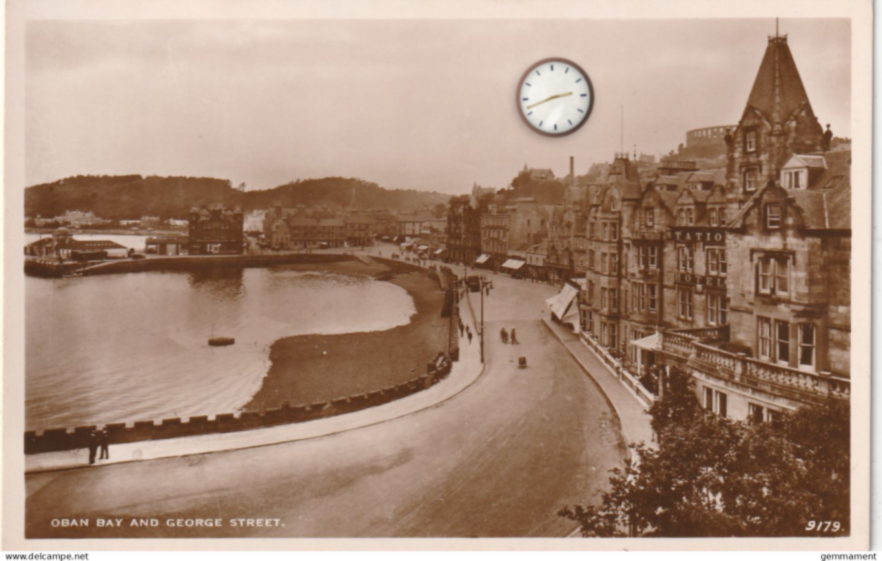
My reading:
2 h 42 min
